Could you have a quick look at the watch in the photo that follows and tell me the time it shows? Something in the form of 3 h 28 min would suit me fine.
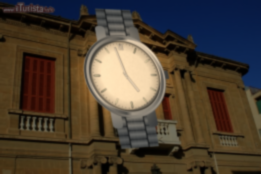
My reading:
4 h 58 min
